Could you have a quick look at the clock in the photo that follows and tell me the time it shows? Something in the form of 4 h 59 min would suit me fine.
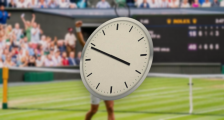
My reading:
3 h 49 min
